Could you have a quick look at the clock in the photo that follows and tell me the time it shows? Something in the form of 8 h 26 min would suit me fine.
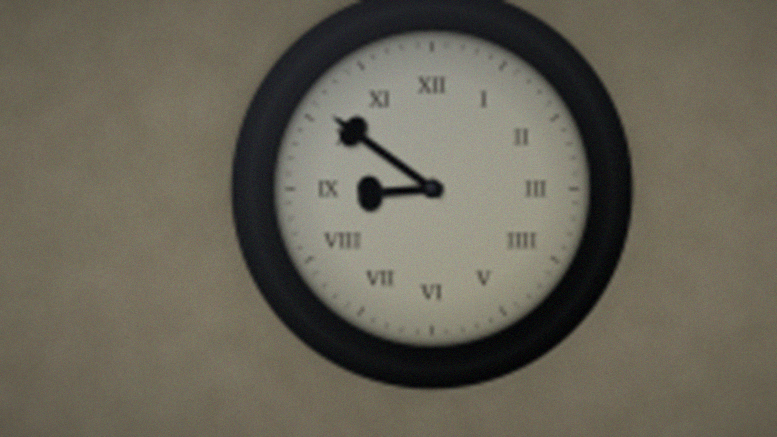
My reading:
8 h 51 min
